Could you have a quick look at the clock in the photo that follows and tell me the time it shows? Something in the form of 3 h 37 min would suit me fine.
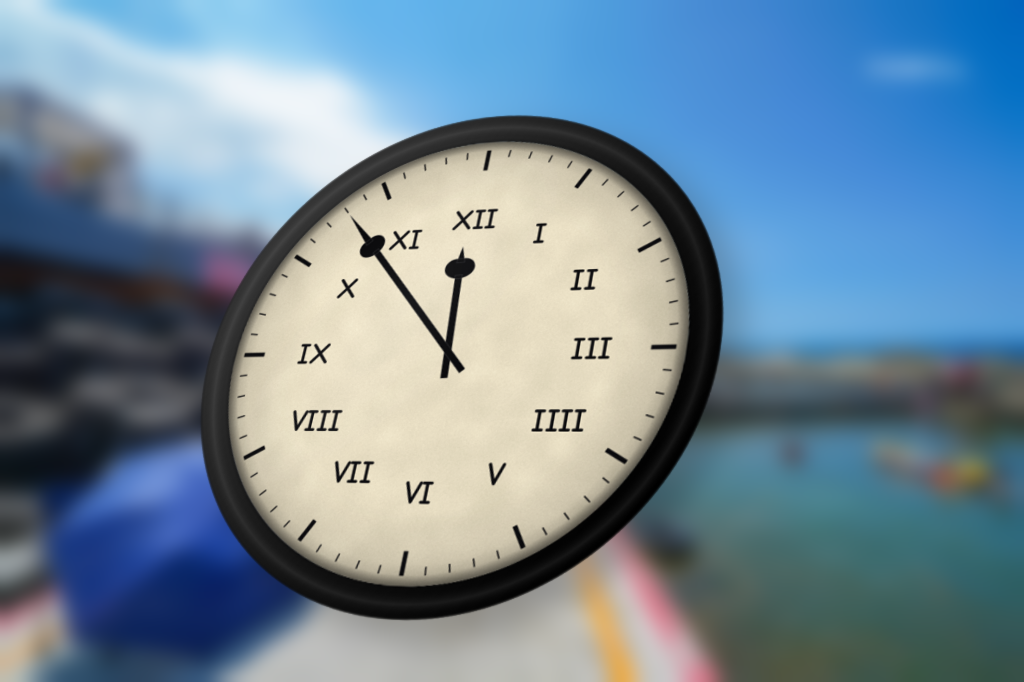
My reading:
11 h 53 min
